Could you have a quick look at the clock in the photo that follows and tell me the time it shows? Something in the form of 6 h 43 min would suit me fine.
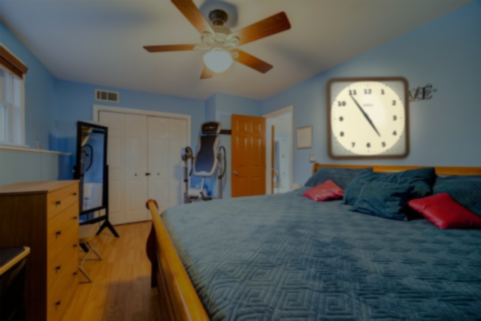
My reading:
4 h 54 min
